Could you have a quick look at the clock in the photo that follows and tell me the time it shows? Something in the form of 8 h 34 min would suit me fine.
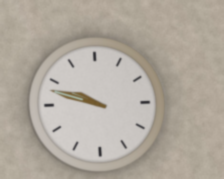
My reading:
9 h 48 min
